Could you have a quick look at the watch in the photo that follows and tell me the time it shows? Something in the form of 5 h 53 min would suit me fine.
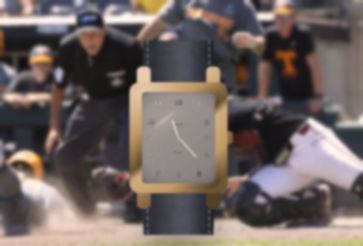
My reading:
11 h 23 min
